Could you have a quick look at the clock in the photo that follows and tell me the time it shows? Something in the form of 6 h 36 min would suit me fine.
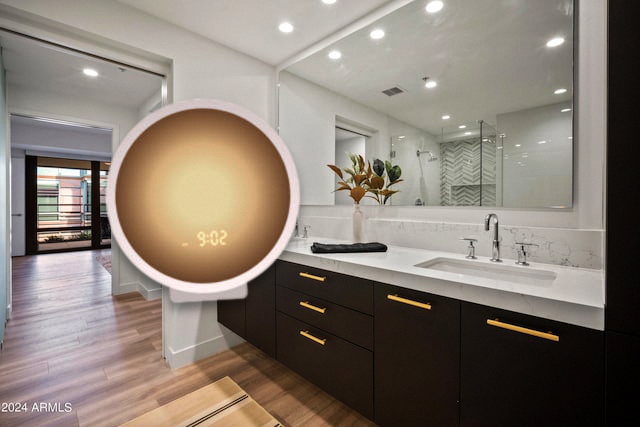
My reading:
9 h 02 min
